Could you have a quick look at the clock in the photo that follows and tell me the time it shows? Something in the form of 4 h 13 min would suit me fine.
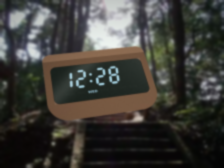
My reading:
12 h 28 min
